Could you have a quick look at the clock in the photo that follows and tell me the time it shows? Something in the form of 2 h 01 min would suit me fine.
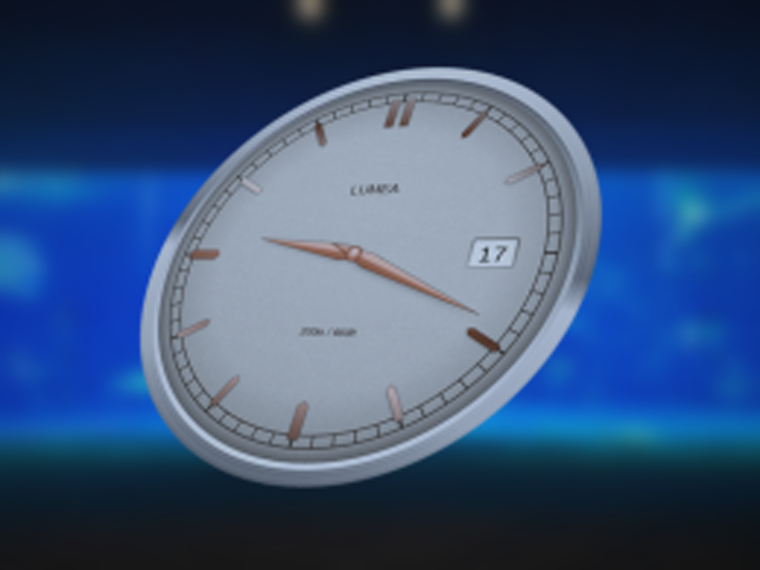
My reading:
9 h 19 min
